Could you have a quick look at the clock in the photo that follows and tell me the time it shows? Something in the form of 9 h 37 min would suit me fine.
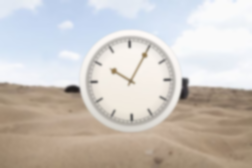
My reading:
10 h 05 min
